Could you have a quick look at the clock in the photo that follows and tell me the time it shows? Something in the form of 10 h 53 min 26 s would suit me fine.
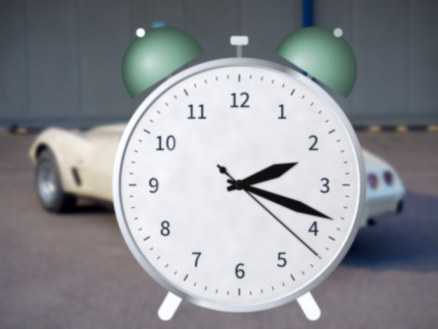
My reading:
2 h 18 min 22 s
